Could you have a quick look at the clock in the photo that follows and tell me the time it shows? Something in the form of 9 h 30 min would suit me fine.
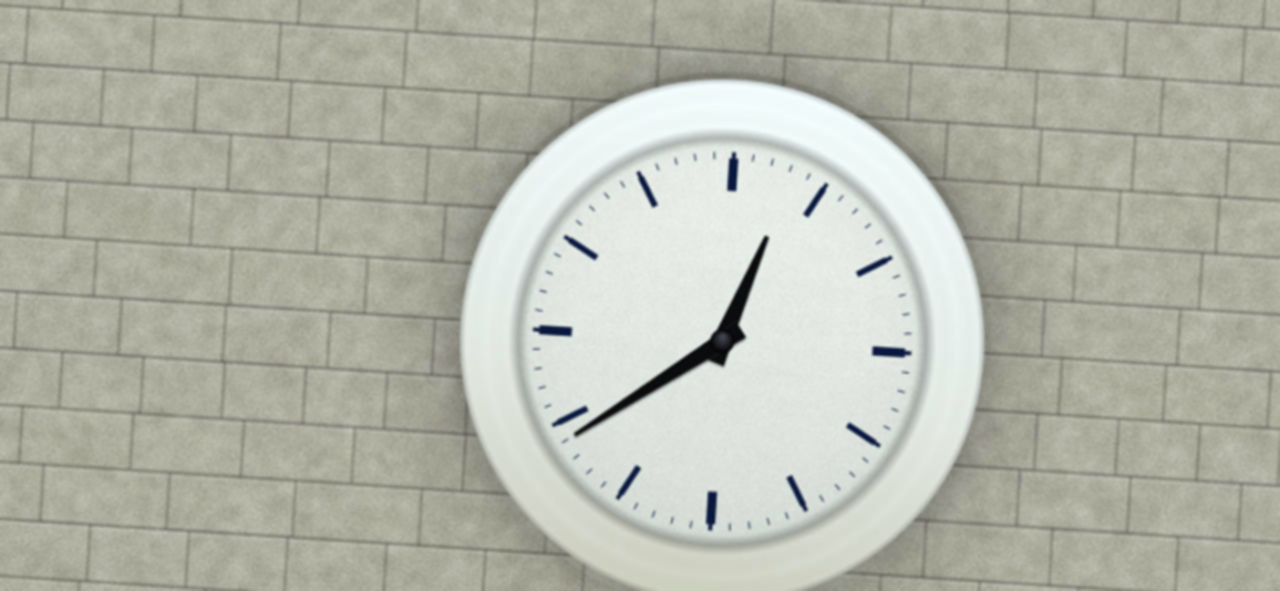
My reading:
12 h 39 min
